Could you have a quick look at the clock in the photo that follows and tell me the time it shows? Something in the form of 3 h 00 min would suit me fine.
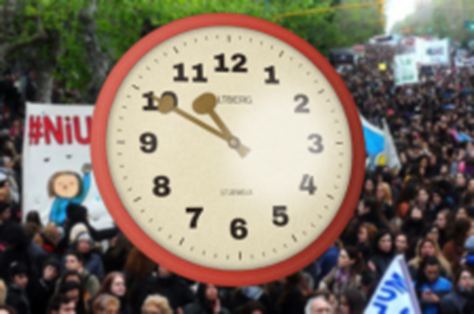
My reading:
10 h 50 min
